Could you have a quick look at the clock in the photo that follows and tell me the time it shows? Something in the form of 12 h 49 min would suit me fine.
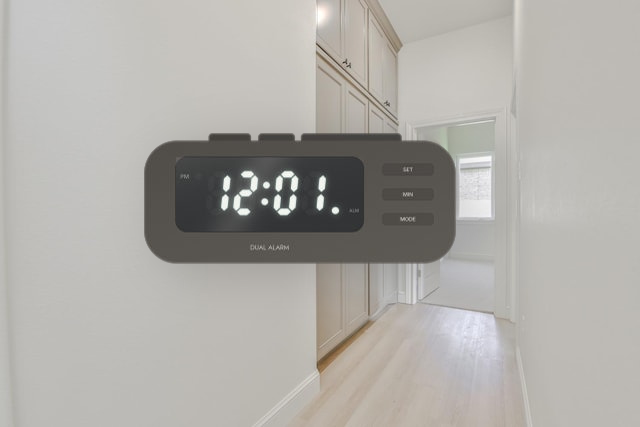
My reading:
12 h 01 min
